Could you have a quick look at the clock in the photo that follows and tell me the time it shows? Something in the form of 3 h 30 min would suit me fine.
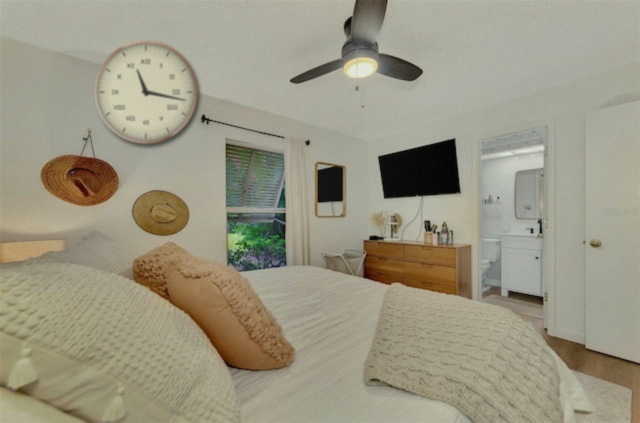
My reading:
11 h 17 min
